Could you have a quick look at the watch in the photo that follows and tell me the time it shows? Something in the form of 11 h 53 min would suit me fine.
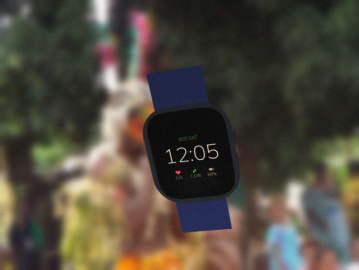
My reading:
12 h 05 min
